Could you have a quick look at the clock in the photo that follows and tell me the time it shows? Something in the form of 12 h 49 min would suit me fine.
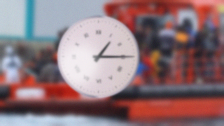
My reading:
1 h 15 min
